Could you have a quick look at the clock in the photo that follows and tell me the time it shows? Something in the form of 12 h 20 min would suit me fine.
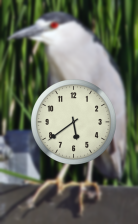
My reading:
5 h 39 min
